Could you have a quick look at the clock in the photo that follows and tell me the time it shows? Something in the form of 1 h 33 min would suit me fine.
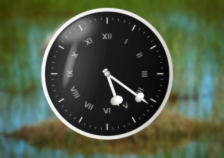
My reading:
5 h 21 min
